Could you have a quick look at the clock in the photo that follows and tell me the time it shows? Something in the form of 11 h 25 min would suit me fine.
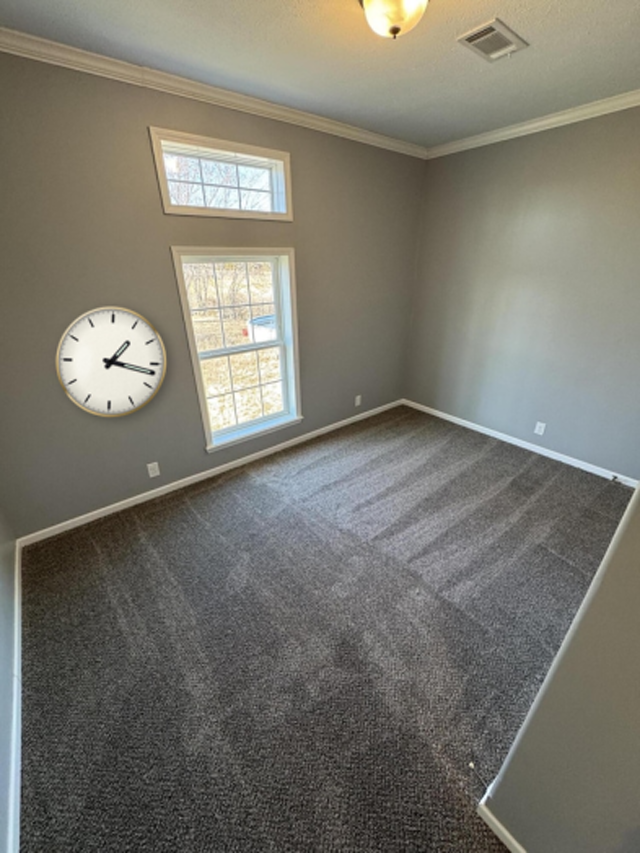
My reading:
1 h 17 min
